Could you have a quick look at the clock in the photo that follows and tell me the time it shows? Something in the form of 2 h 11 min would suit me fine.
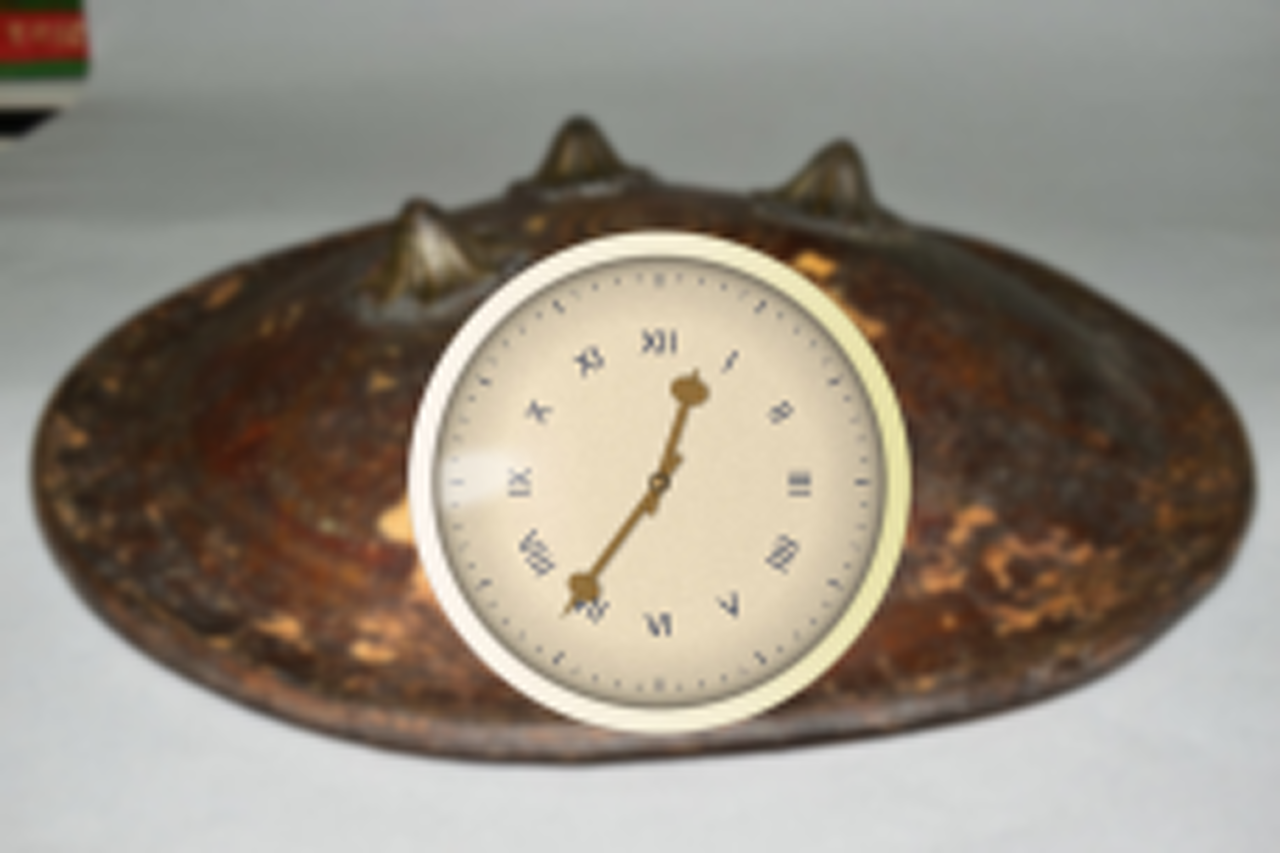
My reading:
12 h 36 min
